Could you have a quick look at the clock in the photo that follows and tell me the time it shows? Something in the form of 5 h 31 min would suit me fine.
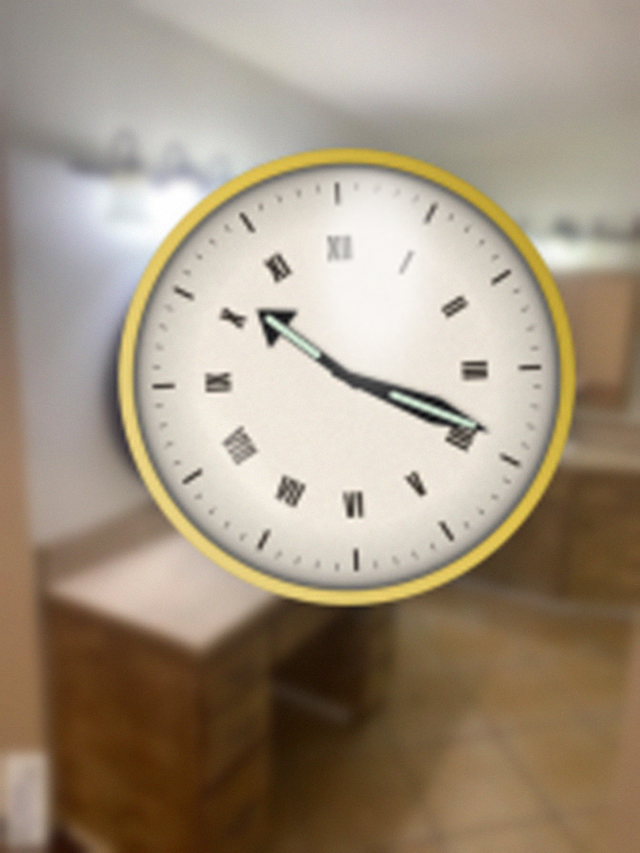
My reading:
10 h 19 min
